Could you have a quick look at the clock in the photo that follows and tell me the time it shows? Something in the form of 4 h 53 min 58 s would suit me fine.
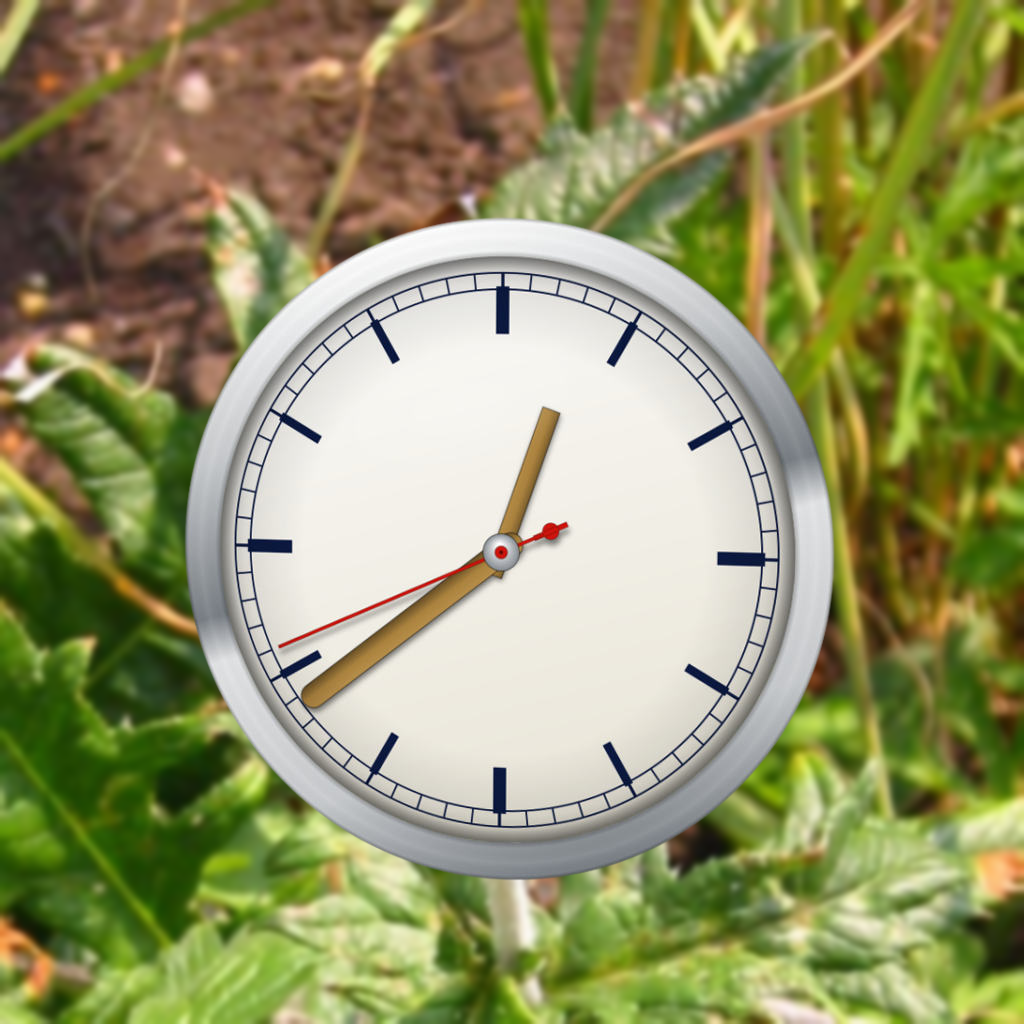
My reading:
12 h 38 min 41 s
